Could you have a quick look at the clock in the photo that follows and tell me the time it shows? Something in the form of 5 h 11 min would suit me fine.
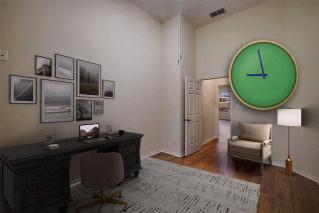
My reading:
8 h 58 min
